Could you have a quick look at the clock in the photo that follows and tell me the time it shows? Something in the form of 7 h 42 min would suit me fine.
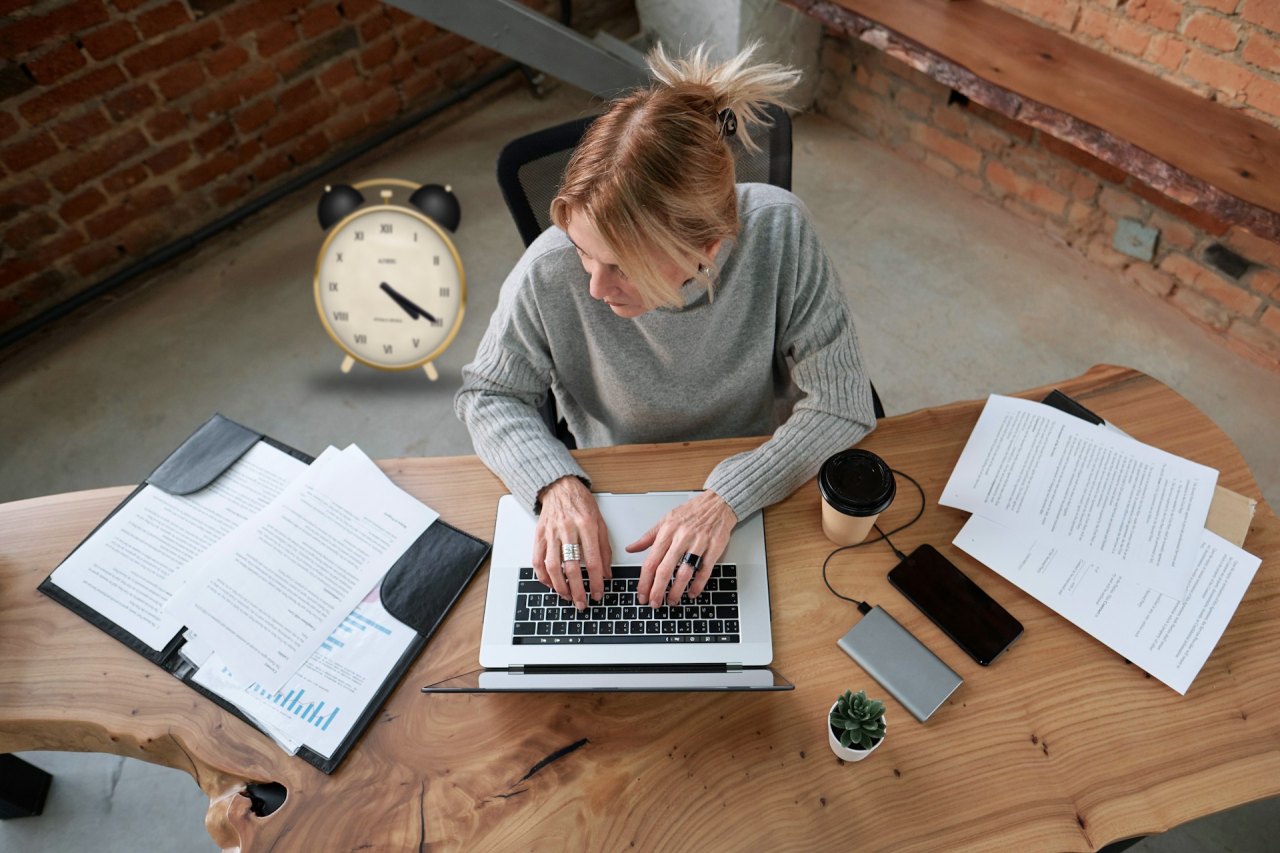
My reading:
4 h 20 min
